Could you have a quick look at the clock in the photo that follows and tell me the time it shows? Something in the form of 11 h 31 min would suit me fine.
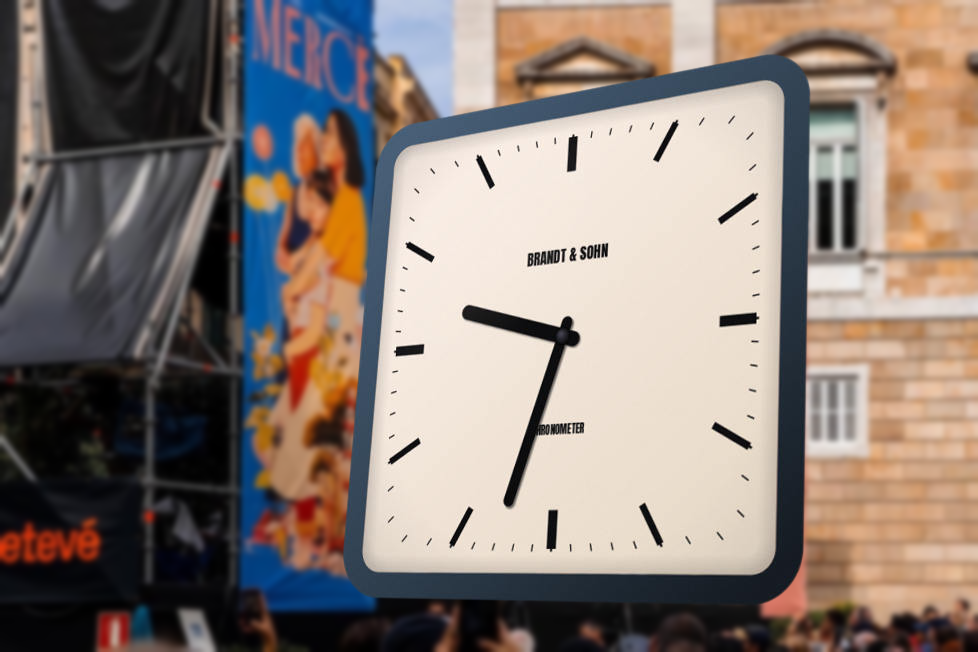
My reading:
9 h 33 min
